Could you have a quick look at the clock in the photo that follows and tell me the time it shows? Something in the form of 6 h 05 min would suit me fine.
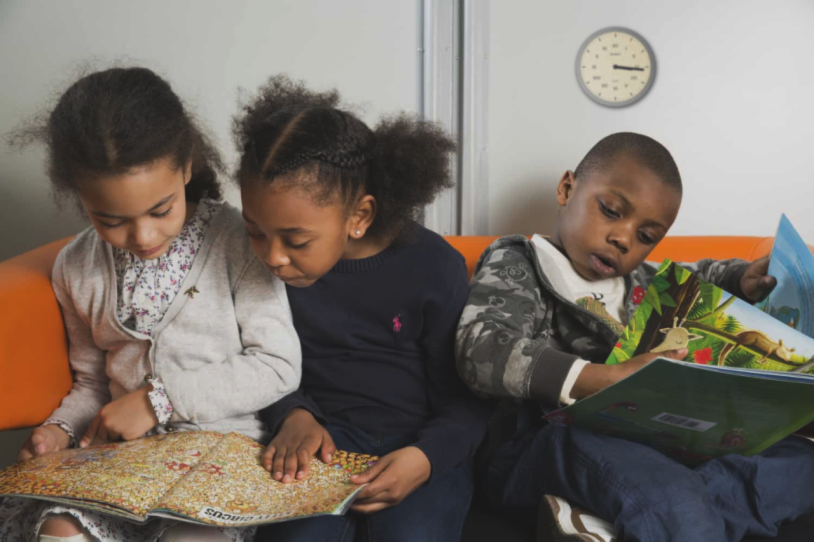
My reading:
3 h 16 min
